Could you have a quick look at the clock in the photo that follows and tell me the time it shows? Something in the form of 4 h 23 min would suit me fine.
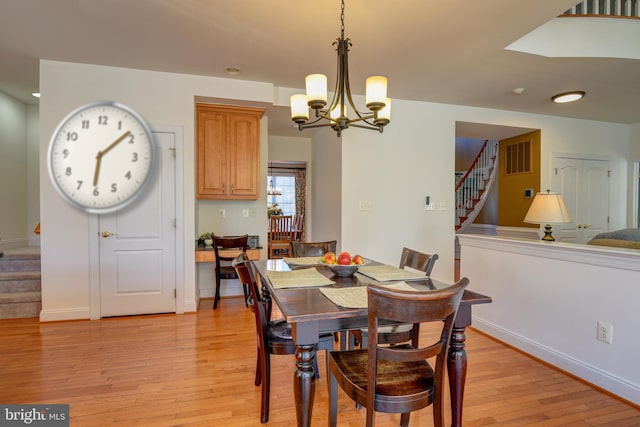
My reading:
6 h 08 min
